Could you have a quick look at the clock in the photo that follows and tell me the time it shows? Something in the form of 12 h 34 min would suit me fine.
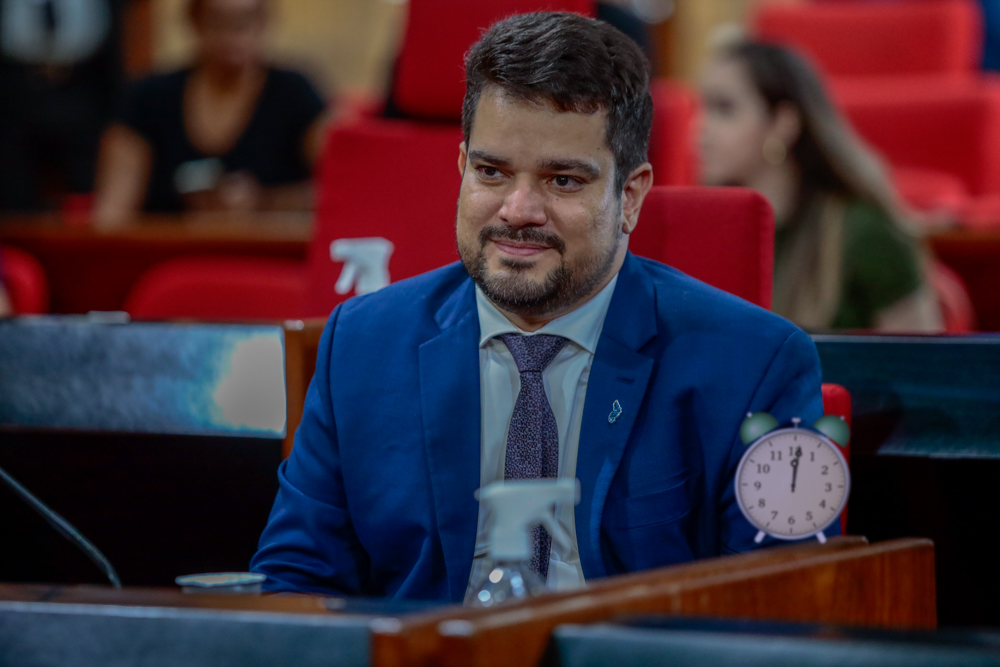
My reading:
12 h 01 min
